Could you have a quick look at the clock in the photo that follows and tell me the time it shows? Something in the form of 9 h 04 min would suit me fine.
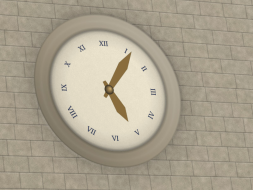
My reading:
5 h 06 min
